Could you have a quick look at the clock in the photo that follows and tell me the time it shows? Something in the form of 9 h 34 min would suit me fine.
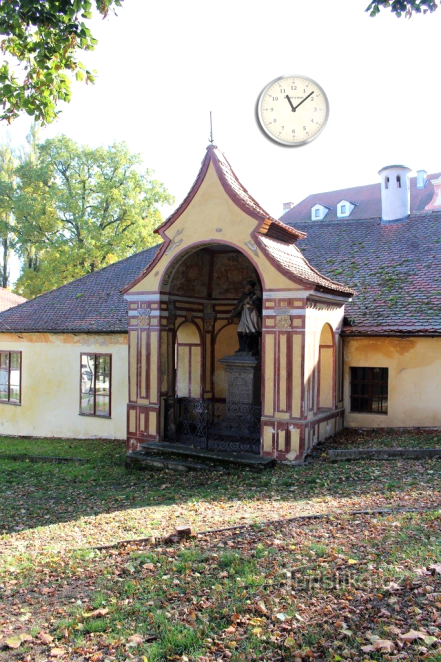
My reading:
11 h 08 min
